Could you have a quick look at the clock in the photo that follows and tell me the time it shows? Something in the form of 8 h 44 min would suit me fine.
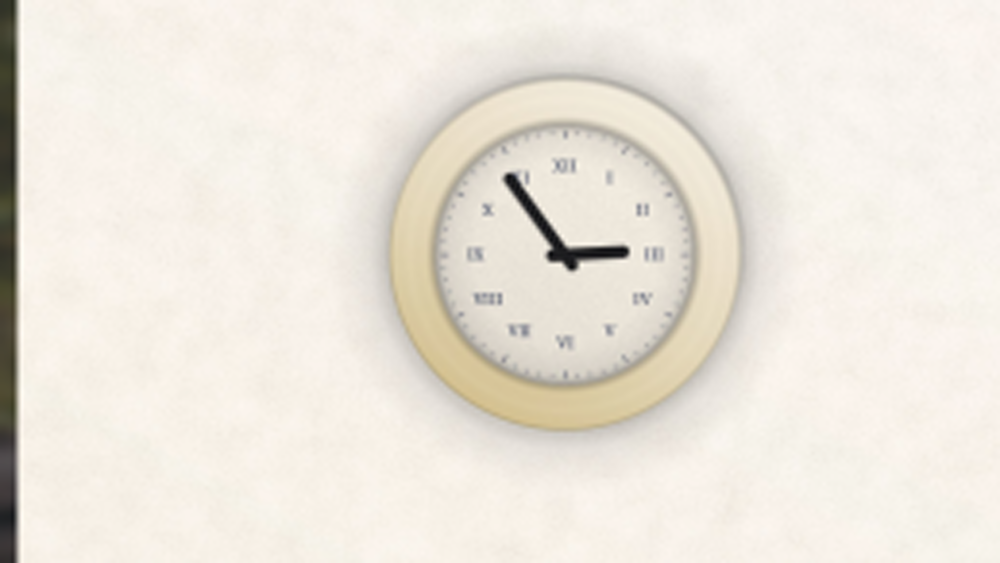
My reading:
2 h 54 min
